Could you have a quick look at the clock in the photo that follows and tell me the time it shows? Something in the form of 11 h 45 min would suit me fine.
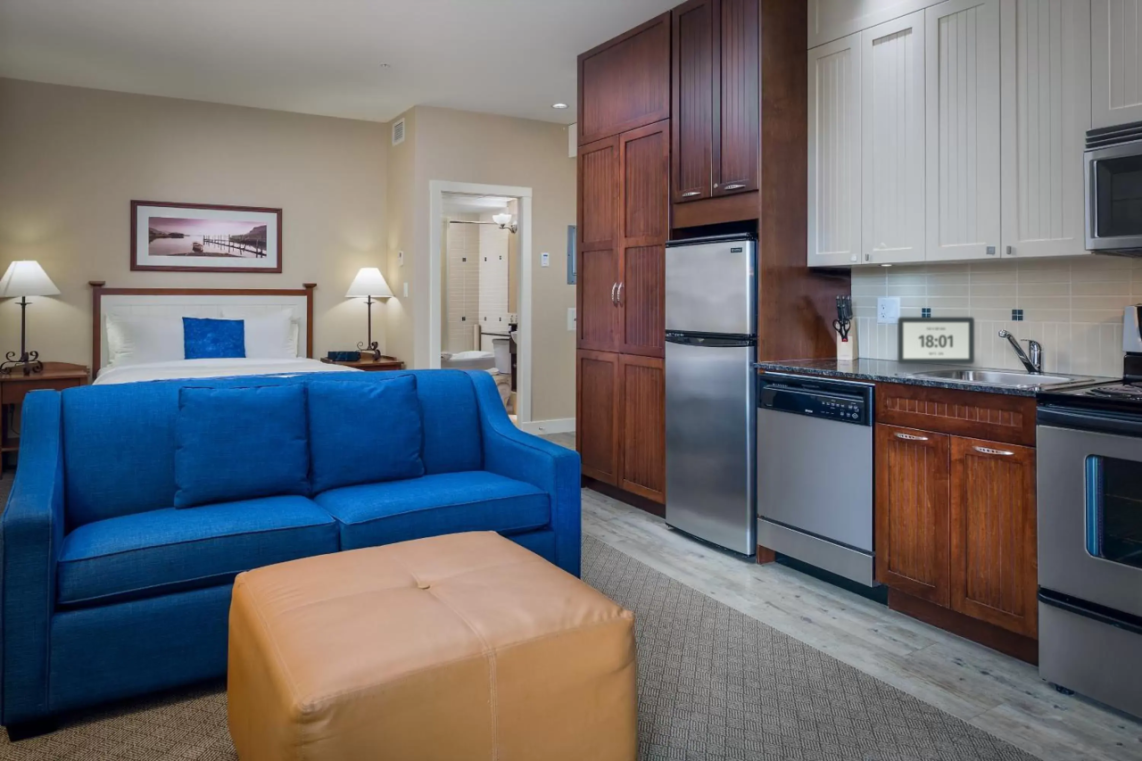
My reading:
18 h 01 min
